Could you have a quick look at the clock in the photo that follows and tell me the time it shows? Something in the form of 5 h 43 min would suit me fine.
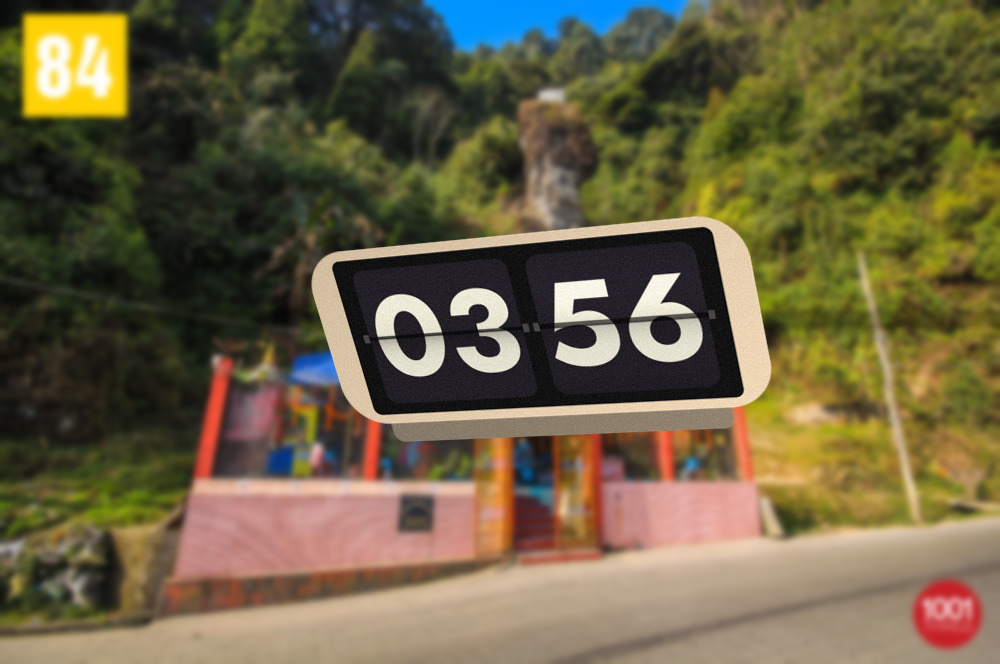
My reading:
3 h 56 min
